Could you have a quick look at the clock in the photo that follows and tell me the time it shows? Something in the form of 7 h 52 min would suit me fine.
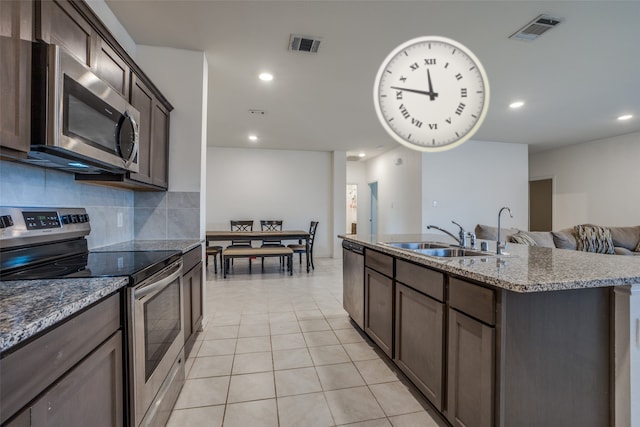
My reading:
11 h 47 min
